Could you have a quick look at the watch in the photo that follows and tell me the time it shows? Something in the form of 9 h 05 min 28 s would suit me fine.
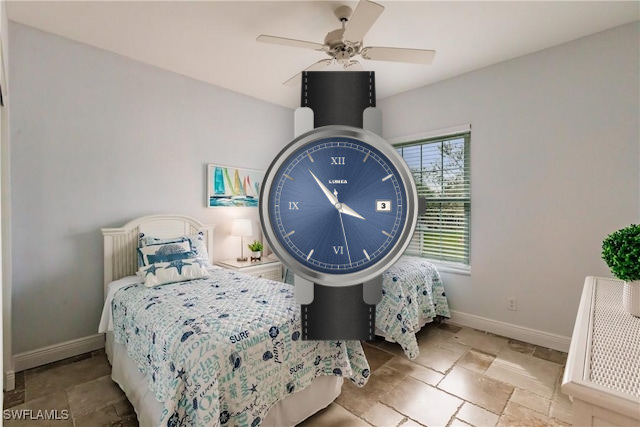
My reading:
3 h 53 min 28 s
